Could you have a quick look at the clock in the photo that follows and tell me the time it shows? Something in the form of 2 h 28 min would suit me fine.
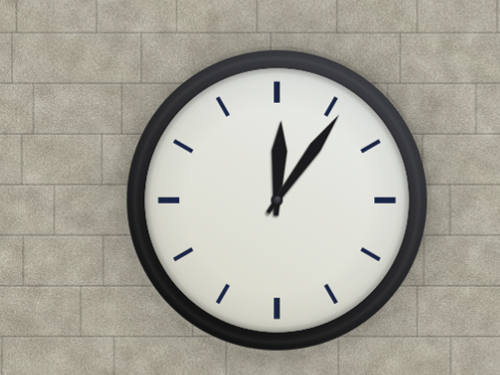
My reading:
12 h 06 min
